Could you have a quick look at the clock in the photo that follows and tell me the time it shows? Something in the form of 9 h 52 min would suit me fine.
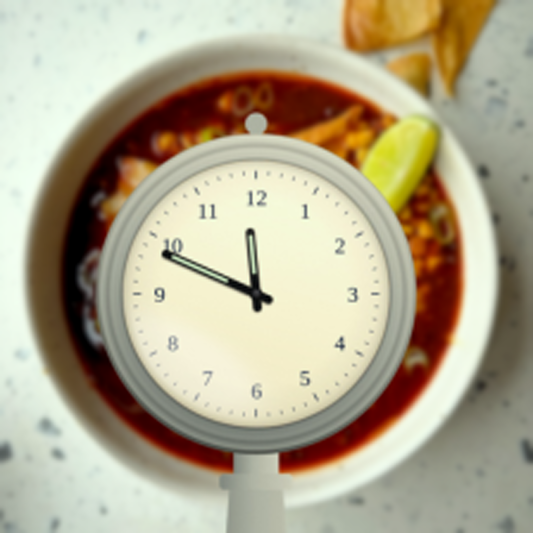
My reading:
11 h 49 min
